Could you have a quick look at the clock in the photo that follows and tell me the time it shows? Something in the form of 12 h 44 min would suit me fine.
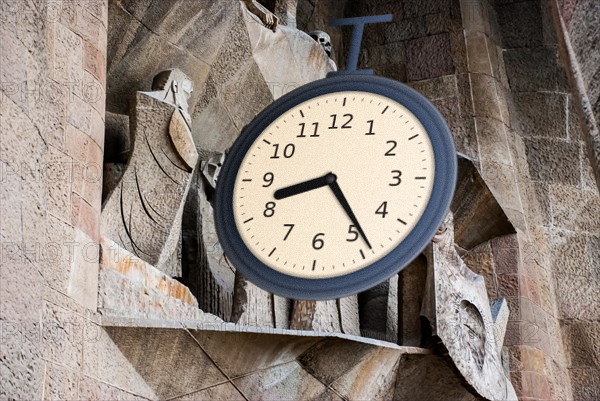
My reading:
8 h 24 min
